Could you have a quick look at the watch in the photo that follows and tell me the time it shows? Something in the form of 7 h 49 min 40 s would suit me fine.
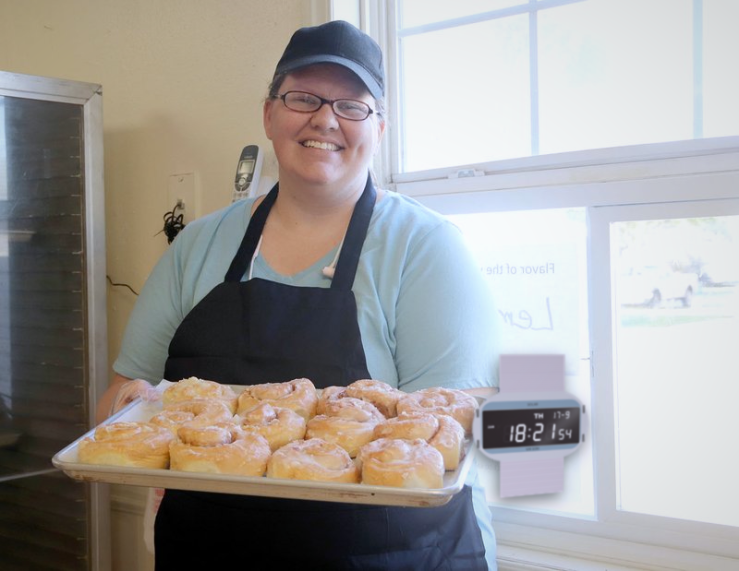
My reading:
18 h 21 min 54 s
